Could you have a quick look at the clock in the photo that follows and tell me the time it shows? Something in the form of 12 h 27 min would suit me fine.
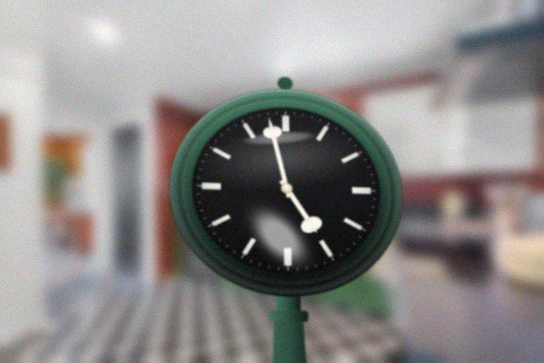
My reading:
4 h 58 min
